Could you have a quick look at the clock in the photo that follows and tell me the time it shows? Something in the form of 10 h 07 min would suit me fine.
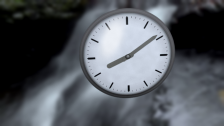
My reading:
8 h 09 min
